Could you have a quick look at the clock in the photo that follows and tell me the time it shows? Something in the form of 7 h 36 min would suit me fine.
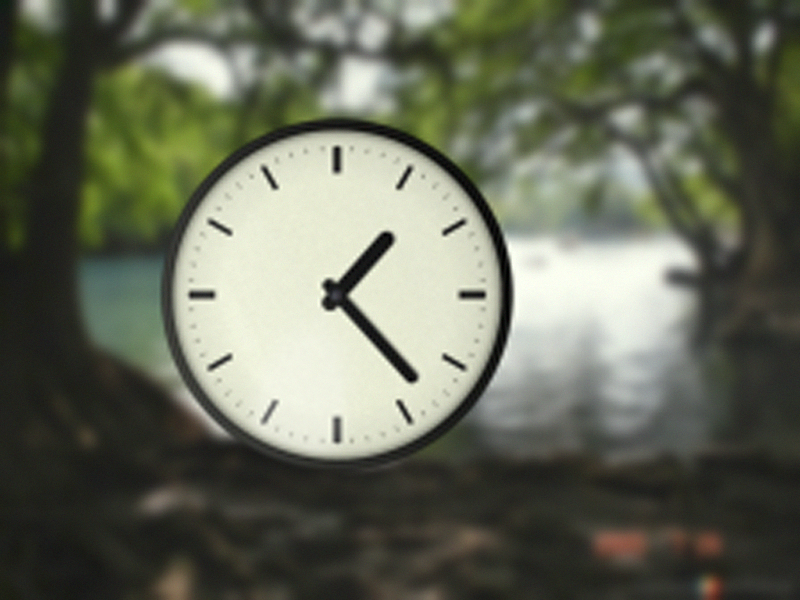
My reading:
1 h 23 min
